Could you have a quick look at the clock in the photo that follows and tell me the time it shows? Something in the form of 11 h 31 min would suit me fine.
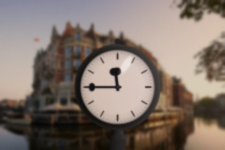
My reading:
11 h 45 min
